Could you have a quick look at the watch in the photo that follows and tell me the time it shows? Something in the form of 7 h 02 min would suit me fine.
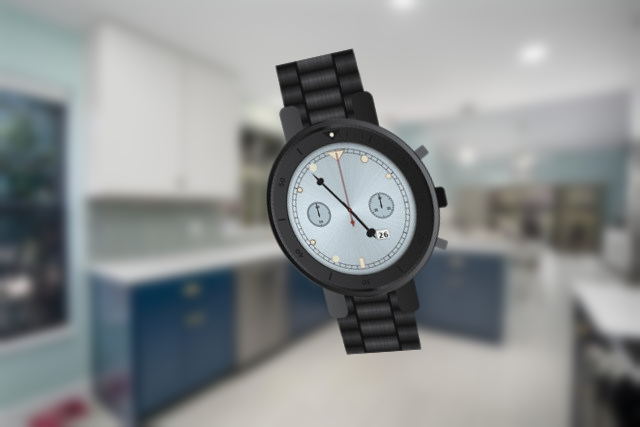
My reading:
4 h 54 min
